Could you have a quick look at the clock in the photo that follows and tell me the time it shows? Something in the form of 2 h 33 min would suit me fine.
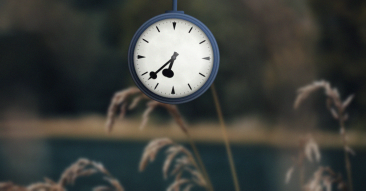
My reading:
6 h 38 min
